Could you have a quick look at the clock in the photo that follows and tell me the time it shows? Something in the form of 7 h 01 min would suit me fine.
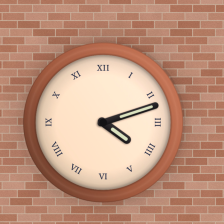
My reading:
4 h 12 min
